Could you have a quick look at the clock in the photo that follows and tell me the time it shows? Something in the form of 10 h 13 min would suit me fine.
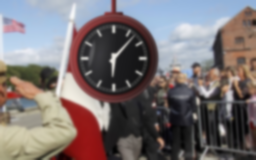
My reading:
6 h 07 min
